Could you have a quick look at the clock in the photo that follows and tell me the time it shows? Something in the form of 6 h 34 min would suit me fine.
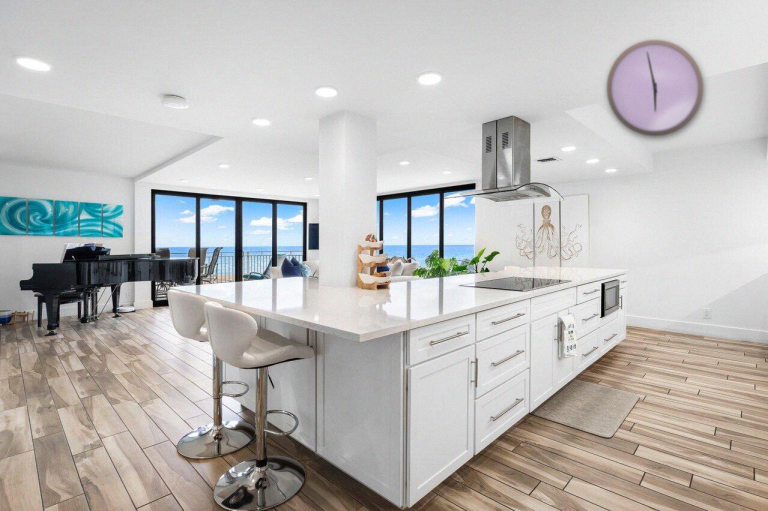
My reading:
5 h 58 min
